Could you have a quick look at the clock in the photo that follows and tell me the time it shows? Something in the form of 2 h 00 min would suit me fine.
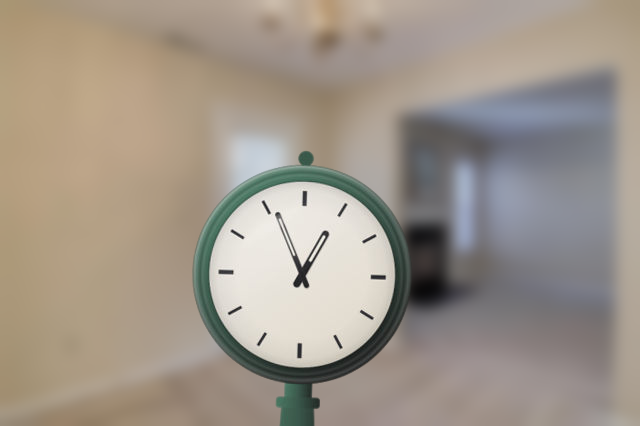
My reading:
12 h 56 min
